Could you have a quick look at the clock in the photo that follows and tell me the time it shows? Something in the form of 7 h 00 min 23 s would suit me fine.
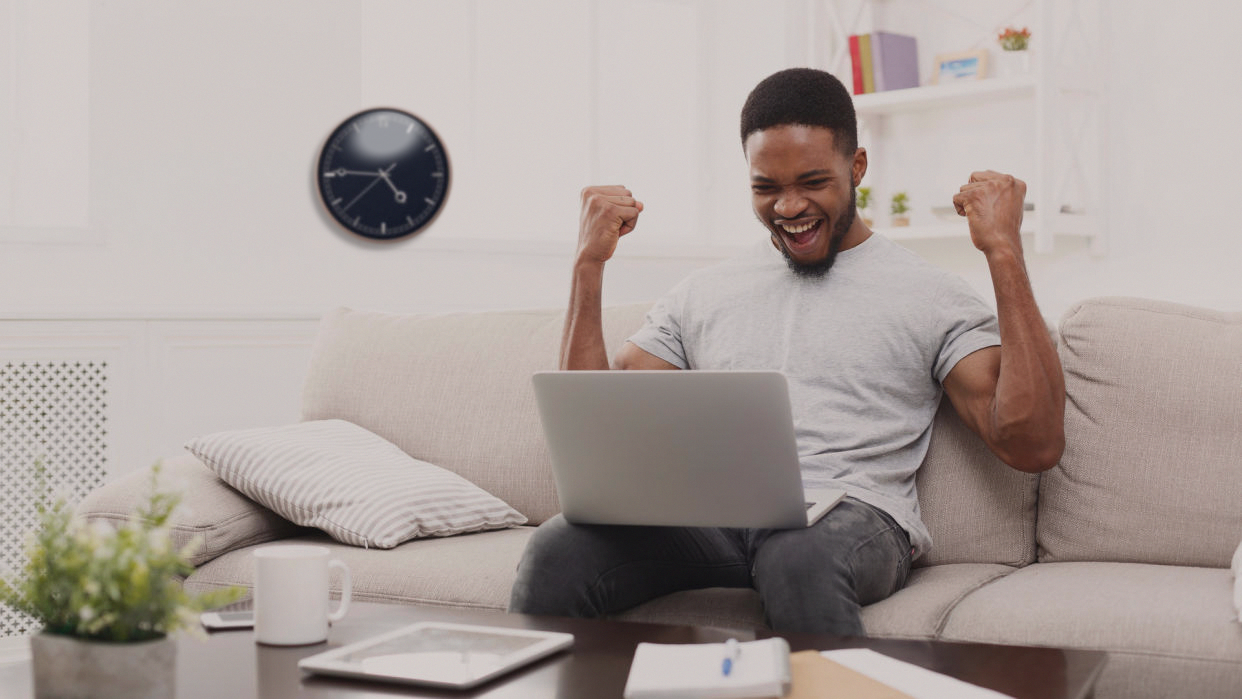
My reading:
4 h 45 min 38 s
